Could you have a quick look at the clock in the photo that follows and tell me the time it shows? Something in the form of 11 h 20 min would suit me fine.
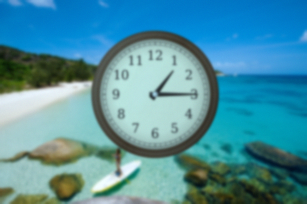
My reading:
1 h 15 min
